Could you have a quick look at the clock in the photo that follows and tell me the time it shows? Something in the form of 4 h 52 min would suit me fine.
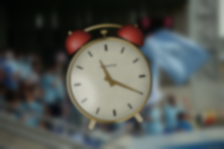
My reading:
11 h 20 min
